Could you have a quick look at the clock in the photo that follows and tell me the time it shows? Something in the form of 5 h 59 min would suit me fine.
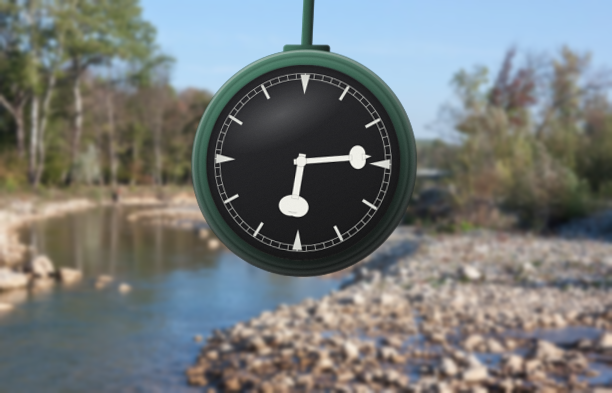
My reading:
6 h 14 min
